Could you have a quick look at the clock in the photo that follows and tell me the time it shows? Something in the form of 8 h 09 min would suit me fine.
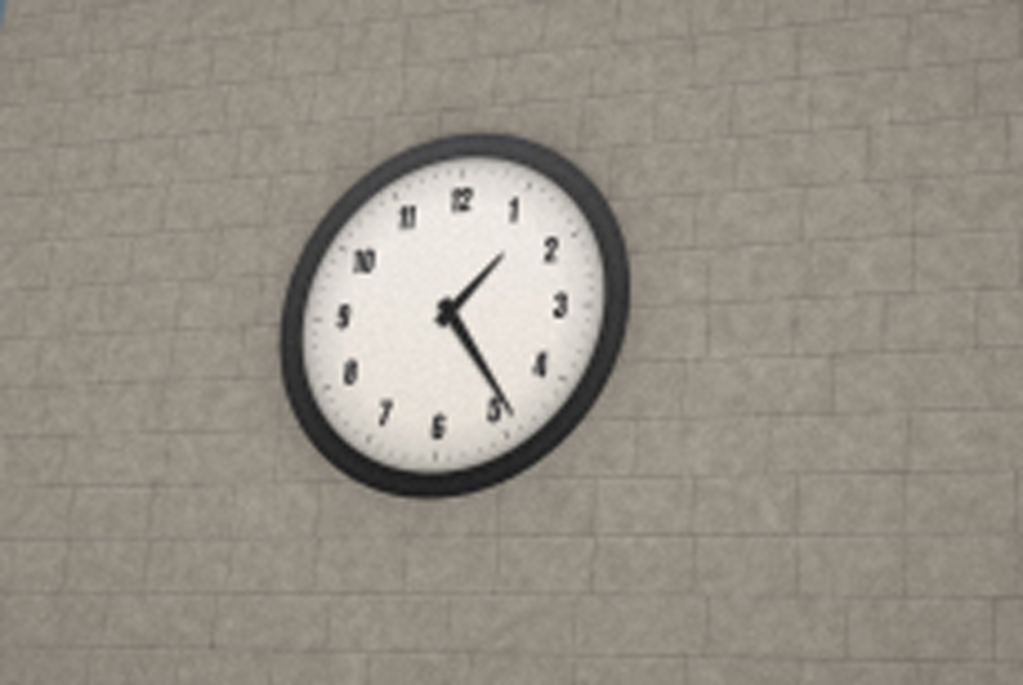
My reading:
1 h 24 min
